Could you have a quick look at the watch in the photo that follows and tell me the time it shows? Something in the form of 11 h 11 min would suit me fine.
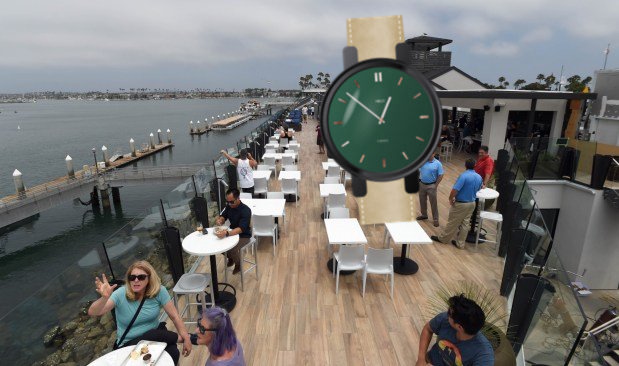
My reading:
12 h 52 min
